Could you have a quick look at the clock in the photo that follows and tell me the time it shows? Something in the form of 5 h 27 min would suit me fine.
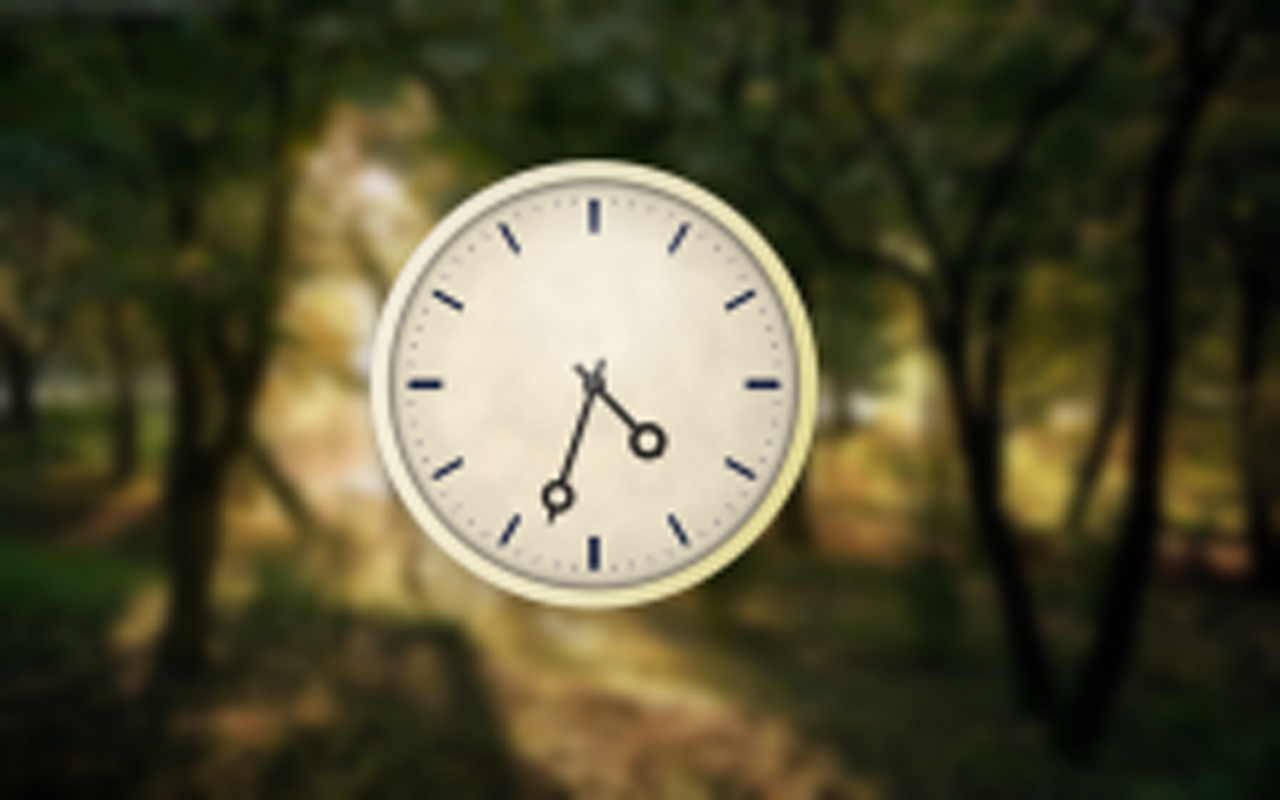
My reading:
4 h 33 min
